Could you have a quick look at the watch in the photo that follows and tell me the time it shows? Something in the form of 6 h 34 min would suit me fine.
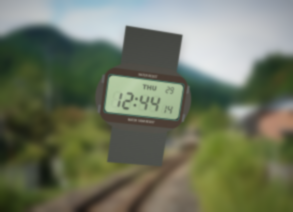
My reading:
12 h 44 min
